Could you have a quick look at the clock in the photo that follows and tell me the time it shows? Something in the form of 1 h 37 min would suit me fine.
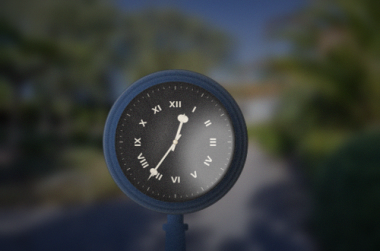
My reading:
12 h 36 min
